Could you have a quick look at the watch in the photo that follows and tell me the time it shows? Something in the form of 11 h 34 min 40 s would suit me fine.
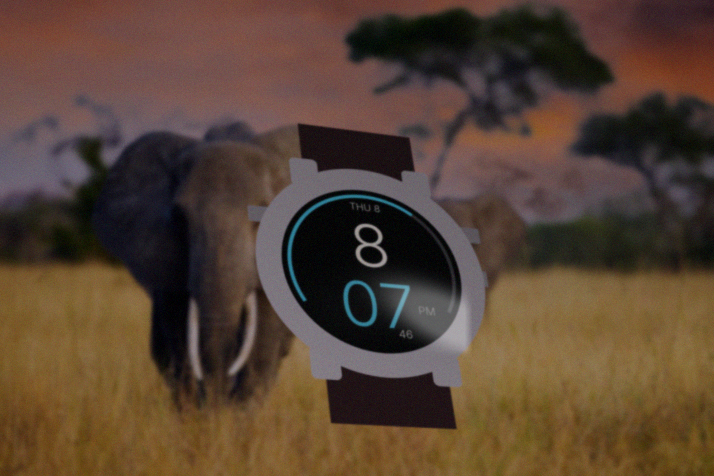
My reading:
8 h 07 min 46 s
